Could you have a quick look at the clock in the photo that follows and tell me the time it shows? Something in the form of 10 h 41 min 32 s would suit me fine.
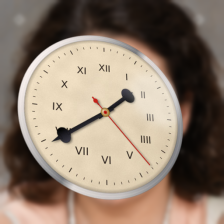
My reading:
1 h 39 min 23 s
